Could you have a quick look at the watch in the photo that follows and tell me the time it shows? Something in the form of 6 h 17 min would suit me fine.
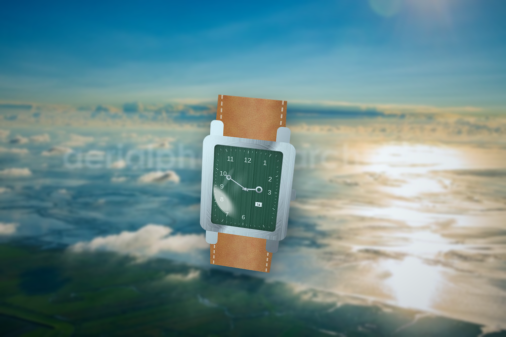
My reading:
2 h 50 min
